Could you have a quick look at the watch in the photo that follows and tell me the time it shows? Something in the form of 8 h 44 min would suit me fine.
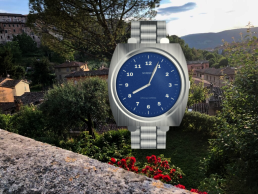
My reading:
8 h 04 min
